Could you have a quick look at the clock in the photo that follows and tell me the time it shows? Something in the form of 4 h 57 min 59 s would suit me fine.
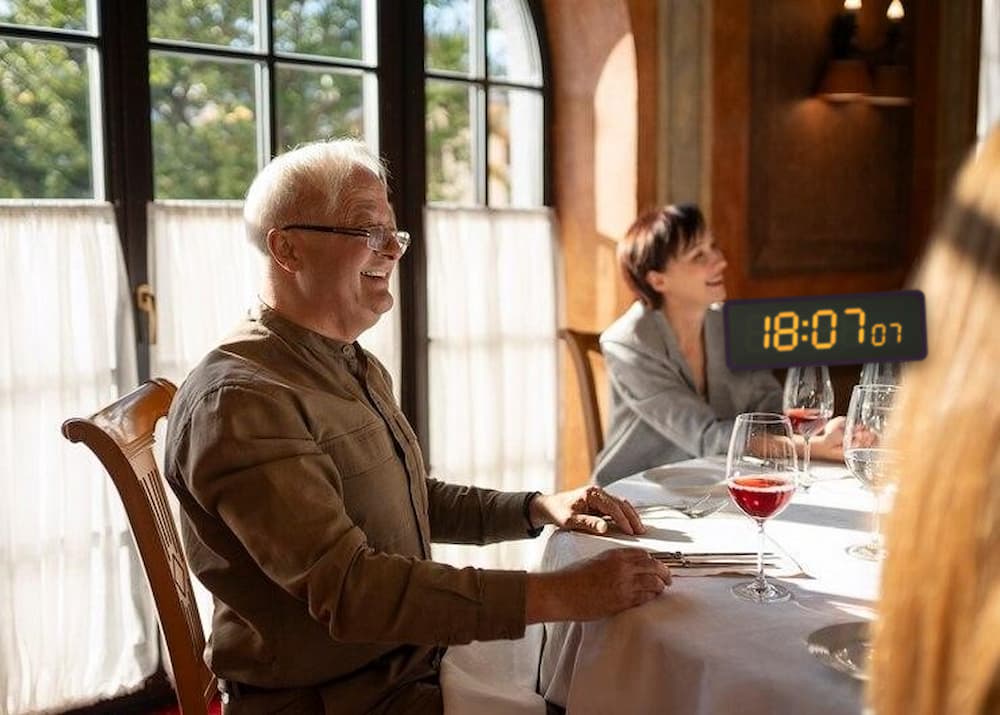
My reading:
18 h 07 min 07 s
